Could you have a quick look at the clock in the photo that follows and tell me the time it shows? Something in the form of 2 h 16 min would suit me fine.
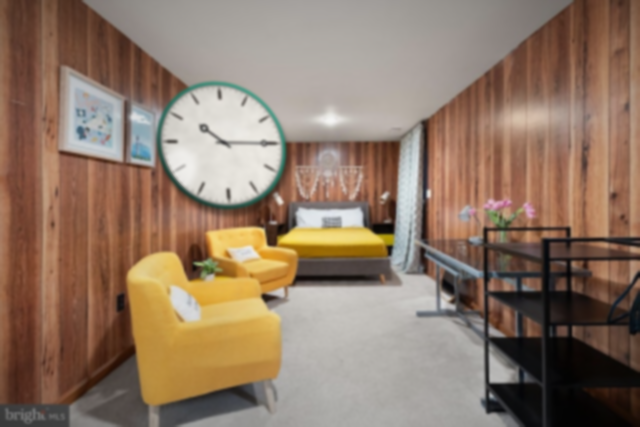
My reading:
10 h 15 min
